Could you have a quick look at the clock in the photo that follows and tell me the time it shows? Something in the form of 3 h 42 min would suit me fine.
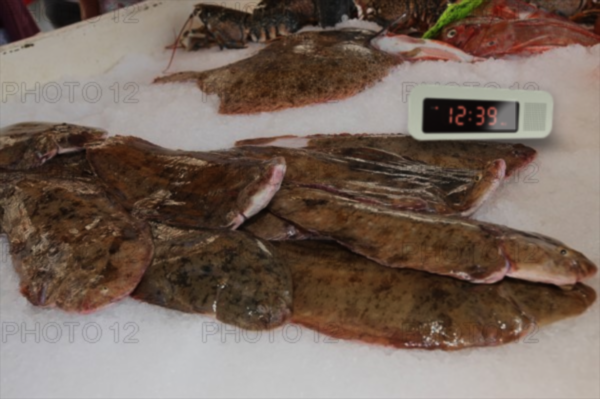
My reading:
12 h 39 min
